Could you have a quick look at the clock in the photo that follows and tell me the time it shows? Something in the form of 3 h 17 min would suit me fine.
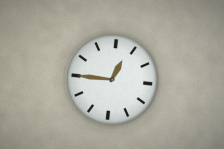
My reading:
12 h 45 min
